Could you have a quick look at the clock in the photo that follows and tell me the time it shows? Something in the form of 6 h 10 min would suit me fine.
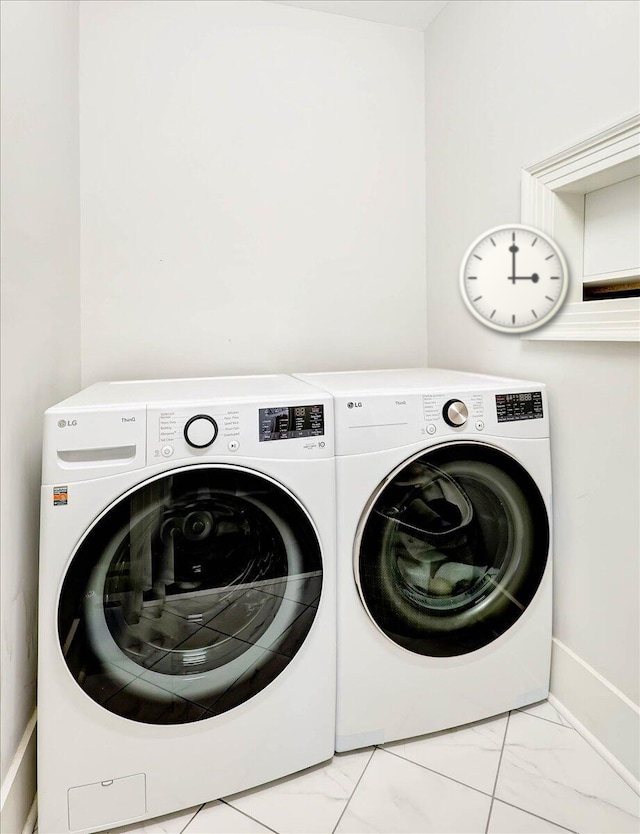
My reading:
3 h 00 min
